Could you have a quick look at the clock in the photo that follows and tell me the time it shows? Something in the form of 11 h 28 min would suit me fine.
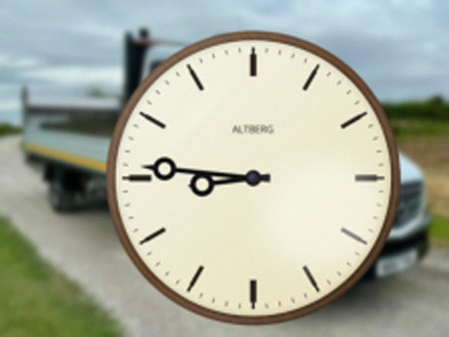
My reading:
8 h 46 min
